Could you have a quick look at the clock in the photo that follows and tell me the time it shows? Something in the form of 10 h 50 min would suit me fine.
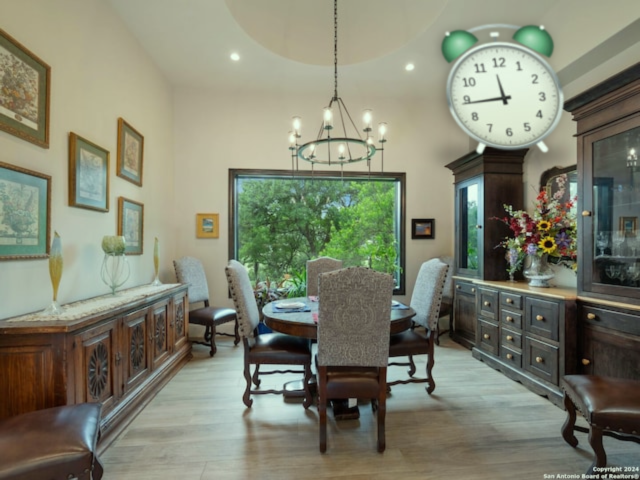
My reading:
11 h 44 min
